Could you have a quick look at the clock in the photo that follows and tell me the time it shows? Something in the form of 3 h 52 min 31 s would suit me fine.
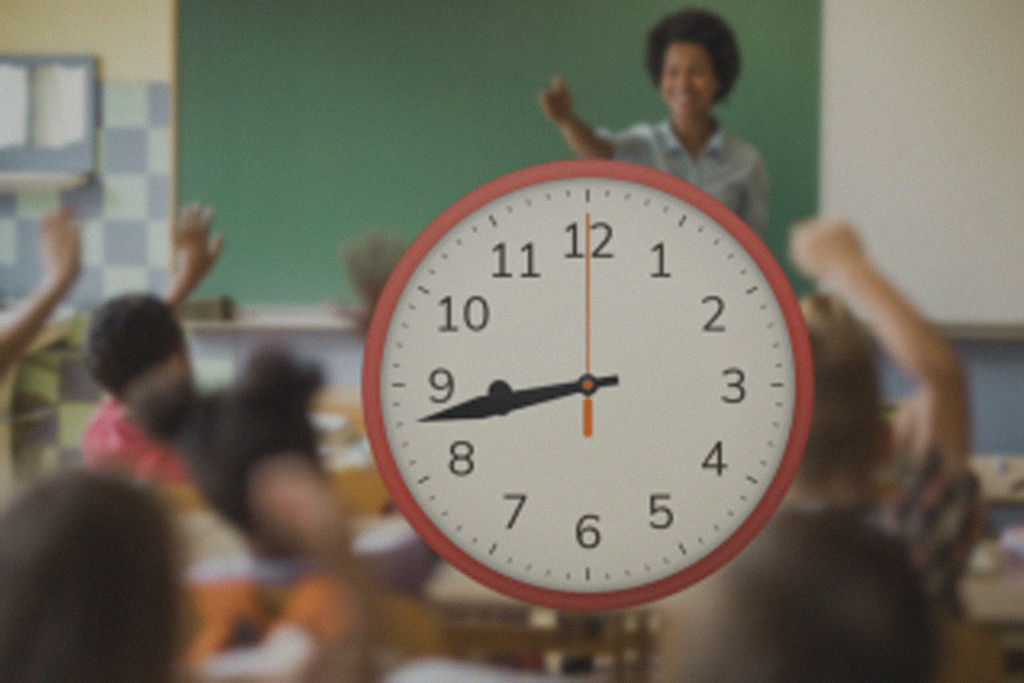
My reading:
8 h 43 min 00 s
